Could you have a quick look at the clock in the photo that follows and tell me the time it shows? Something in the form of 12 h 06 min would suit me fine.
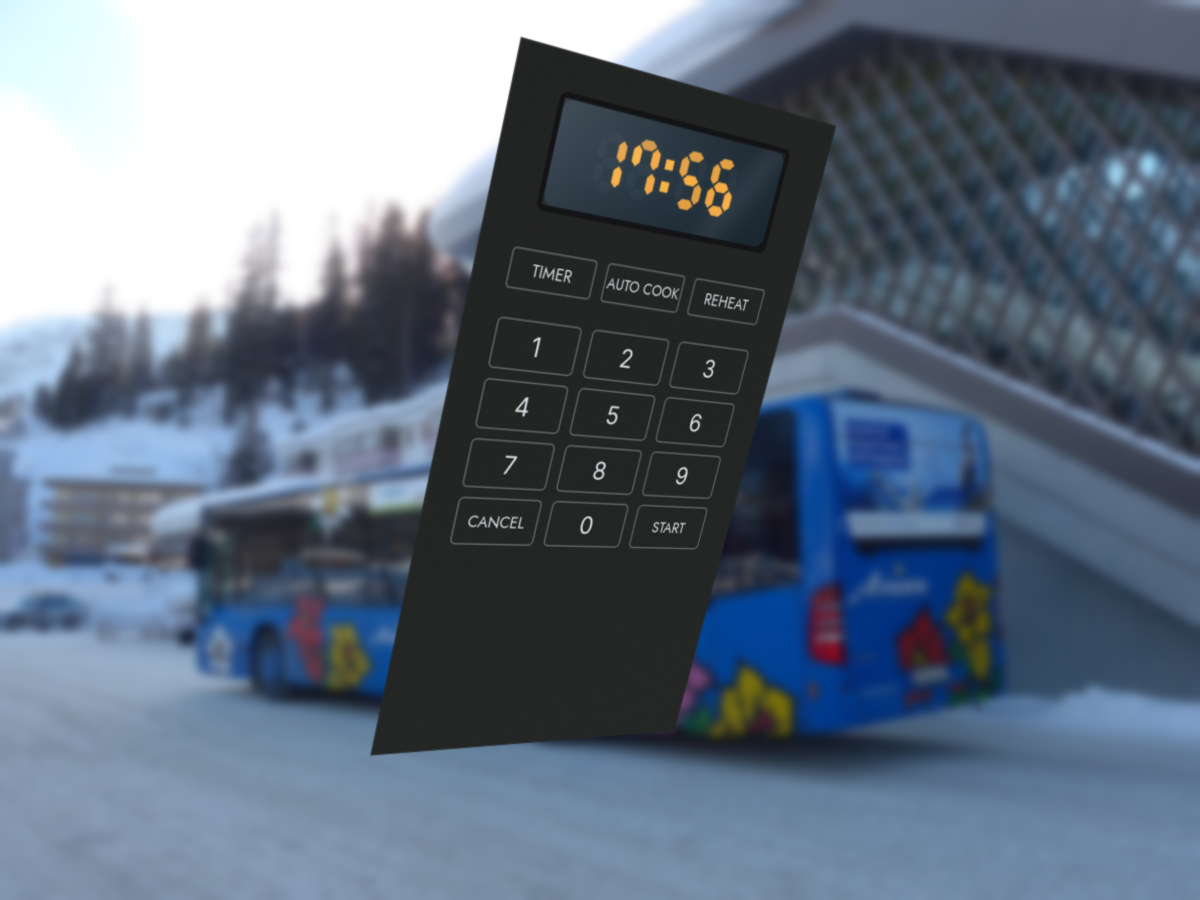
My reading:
17 h 56 min
